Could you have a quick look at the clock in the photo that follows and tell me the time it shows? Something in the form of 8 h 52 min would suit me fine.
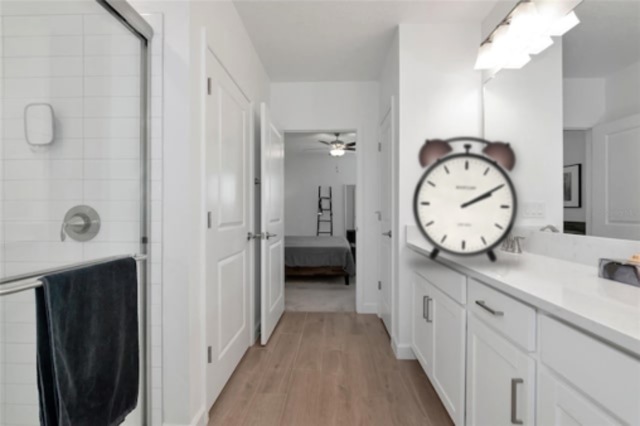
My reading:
2 h 10 min
